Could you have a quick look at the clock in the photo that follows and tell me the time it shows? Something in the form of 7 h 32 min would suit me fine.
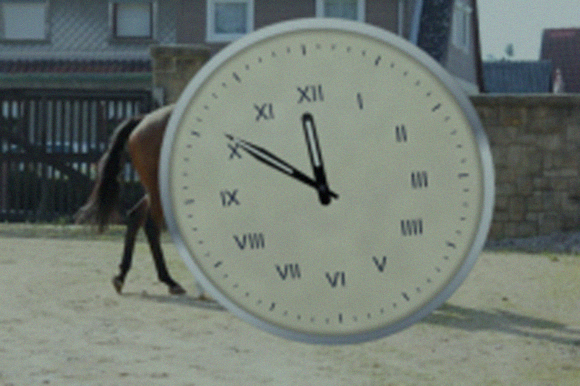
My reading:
11 h 51 min
